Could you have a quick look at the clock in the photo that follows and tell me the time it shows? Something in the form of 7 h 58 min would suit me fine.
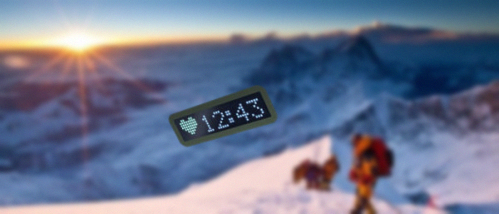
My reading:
12 h 43 min
